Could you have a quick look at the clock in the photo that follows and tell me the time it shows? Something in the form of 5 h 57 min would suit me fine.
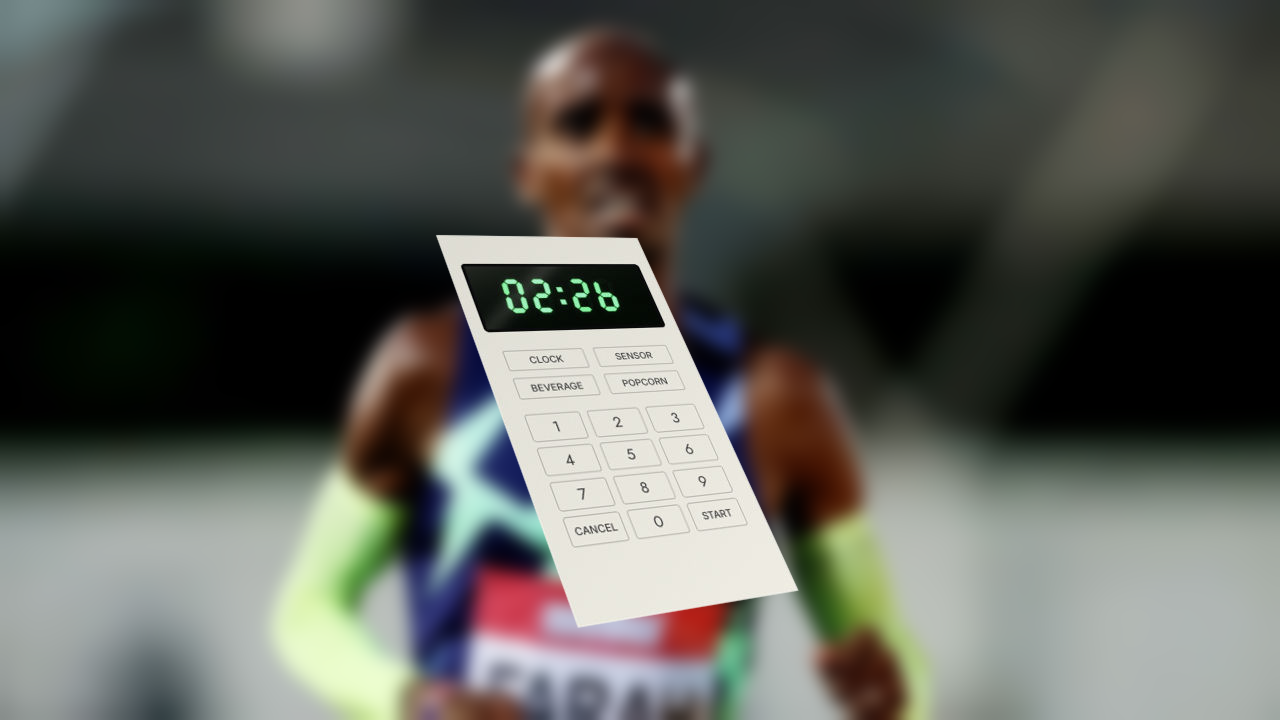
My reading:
2 h 26 min
